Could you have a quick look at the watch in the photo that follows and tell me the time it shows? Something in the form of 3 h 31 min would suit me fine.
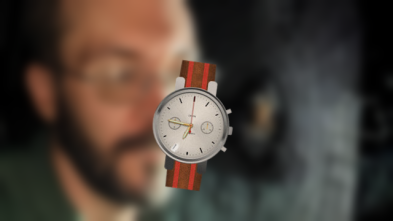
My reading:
6 h 46 min
